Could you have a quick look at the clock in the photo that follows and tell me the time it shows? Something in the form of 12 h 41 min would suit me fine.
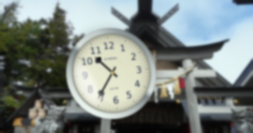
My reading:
10 h 36 min
